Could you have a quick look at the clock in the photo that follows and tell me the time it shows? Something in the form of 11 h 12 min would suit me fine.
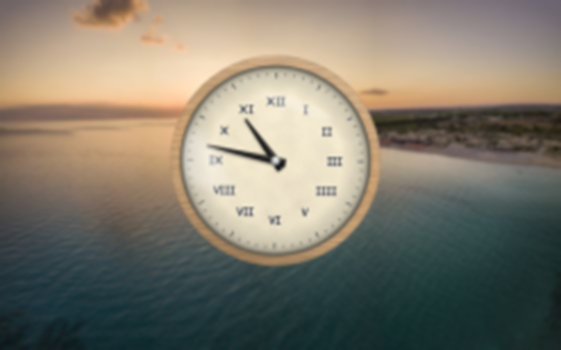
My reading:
10 h 47 min
